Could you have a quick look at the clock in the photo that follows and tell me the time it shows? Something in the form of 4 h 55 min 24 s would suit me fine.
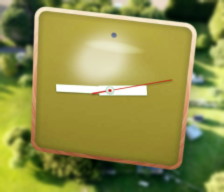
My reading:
2 h 44 min 12 s
